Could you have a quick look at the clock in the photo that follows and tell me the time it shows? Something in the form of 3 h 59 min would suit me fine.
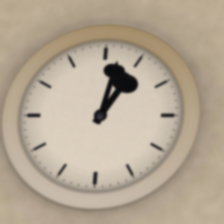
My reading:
1 h 02 min
